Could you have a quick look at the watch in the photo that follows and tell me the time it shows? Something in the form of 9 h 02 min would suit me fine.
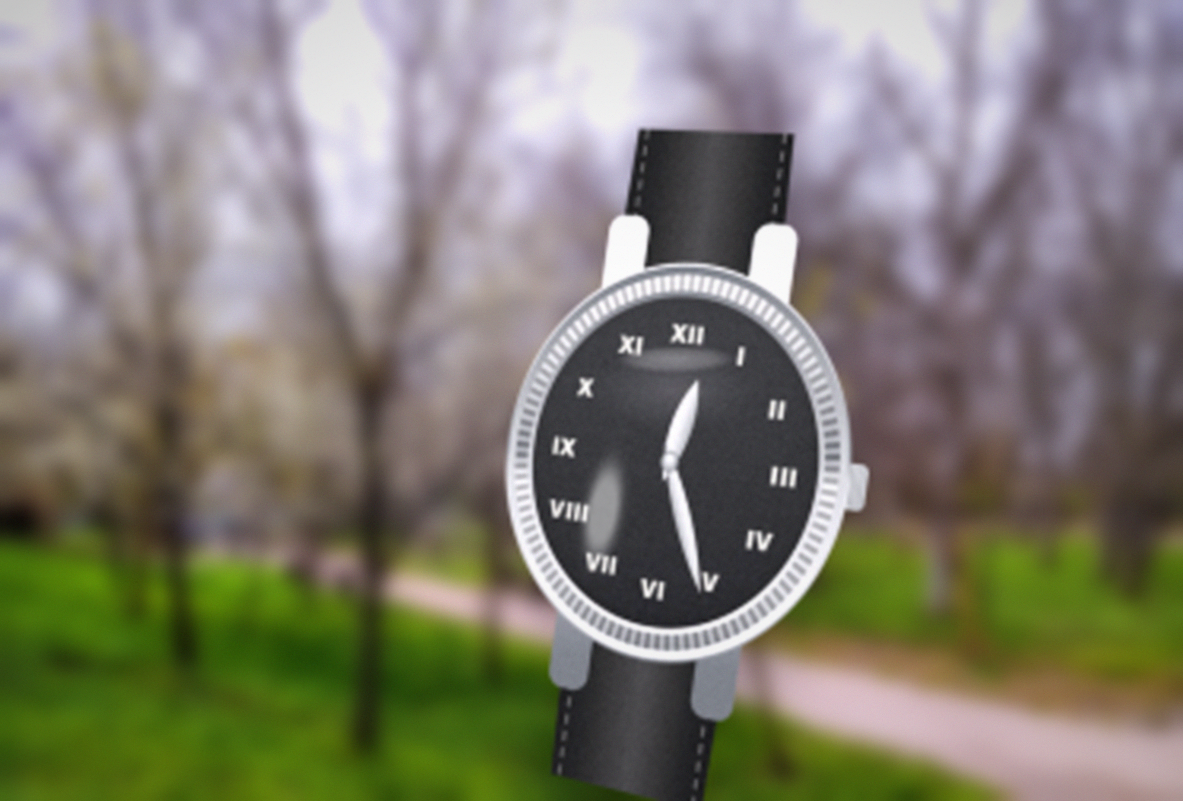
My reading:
12 h 26 min
